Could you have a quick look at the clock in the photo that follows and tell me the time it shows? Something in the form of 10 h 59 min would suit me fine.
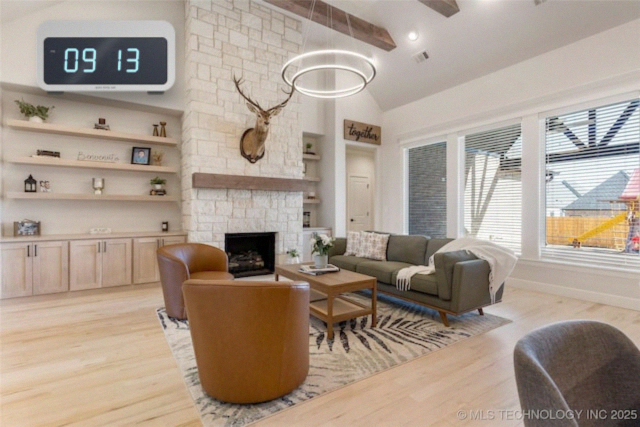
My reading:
9 h 13 min
